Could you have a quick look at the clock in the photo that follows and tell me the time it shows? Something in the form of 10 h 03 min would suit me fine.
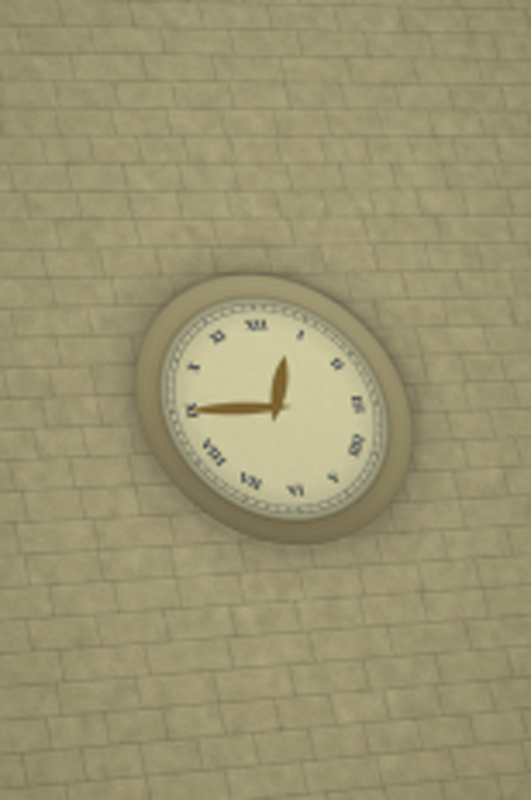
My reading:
12 h 45 min
